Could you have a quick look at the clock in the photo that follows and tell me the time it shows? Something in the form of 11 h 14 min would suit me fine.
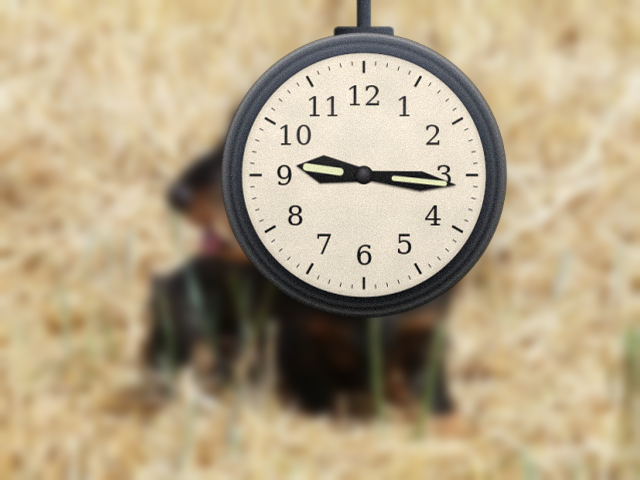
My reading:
9 h 16 min
